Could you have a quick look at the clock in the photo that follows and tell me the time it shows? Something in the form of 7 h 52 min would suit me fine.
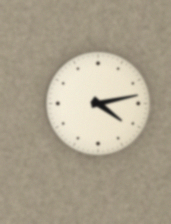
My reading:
4 h 13 min
